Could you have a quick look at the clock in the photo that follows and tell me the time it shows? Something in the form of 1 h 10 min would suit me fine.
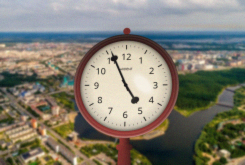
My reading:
4 h 56 min
